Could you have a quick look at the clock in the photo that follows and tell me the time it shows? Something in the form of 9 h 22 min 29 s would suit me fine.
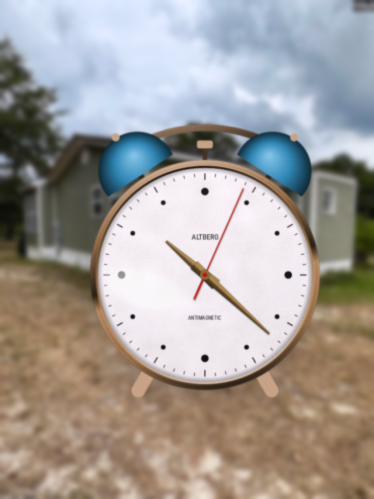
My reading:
10 h 22 min 04 s
